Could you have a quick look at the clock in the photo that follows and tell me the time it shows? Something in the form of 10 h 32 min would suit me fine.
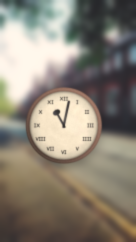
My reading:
11 h 02 min
